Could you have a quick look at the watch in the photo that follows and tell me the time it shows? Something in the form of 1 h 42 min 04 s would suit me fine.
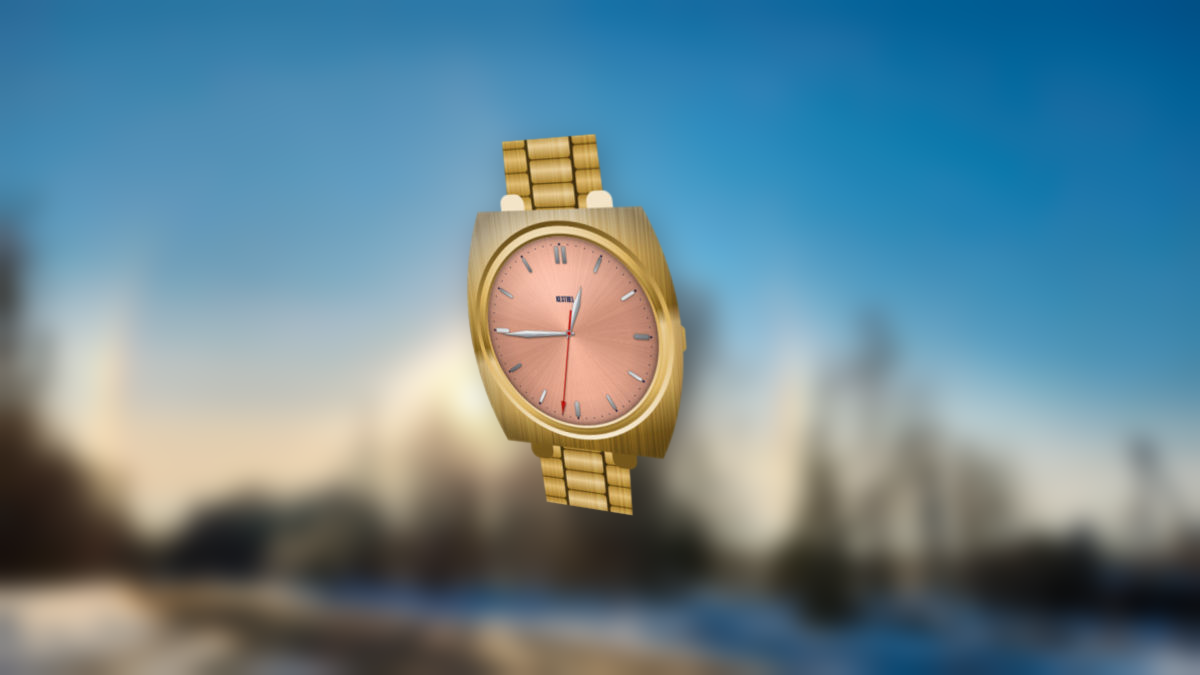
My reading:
12 h 44 min 32 s
